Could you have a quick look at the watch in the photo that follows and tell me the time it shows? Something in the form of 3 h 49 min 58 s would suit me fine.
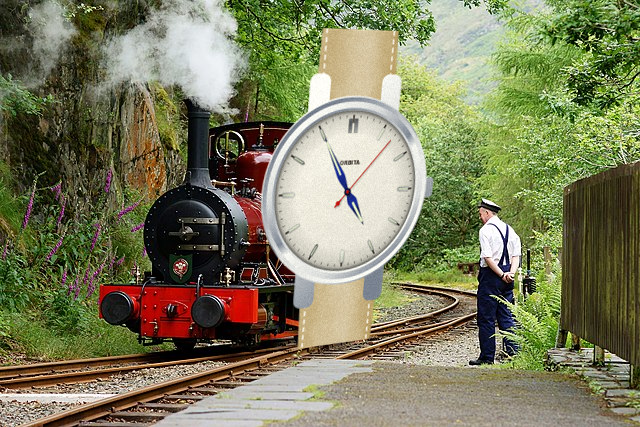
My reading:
4 h 55 min 07 s
